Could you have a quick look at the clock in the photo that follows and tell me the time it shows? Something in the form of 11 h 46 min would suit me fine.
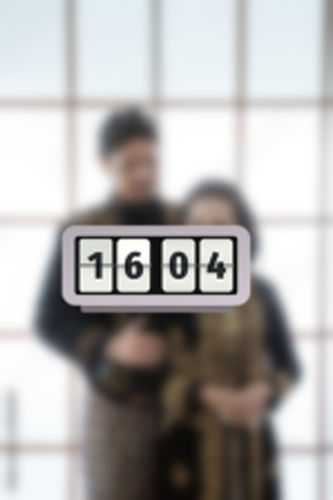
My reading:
16 h 04 min
